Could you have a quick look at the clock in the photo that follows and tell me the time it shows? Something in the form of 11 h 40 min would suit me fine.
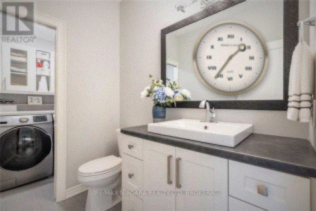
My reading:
1 h 36 min
